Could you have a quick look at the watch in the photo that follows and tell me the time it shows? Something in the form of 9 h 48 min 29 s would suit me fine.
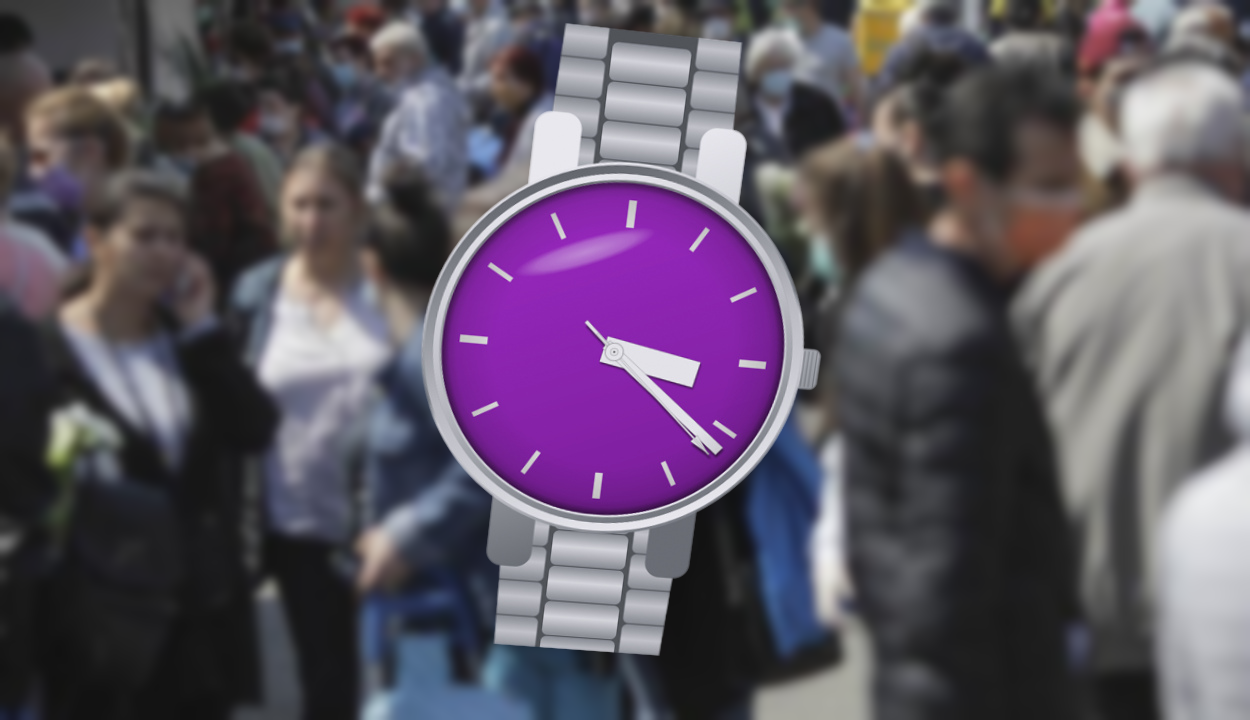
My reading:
3 h 21 min 22 s
